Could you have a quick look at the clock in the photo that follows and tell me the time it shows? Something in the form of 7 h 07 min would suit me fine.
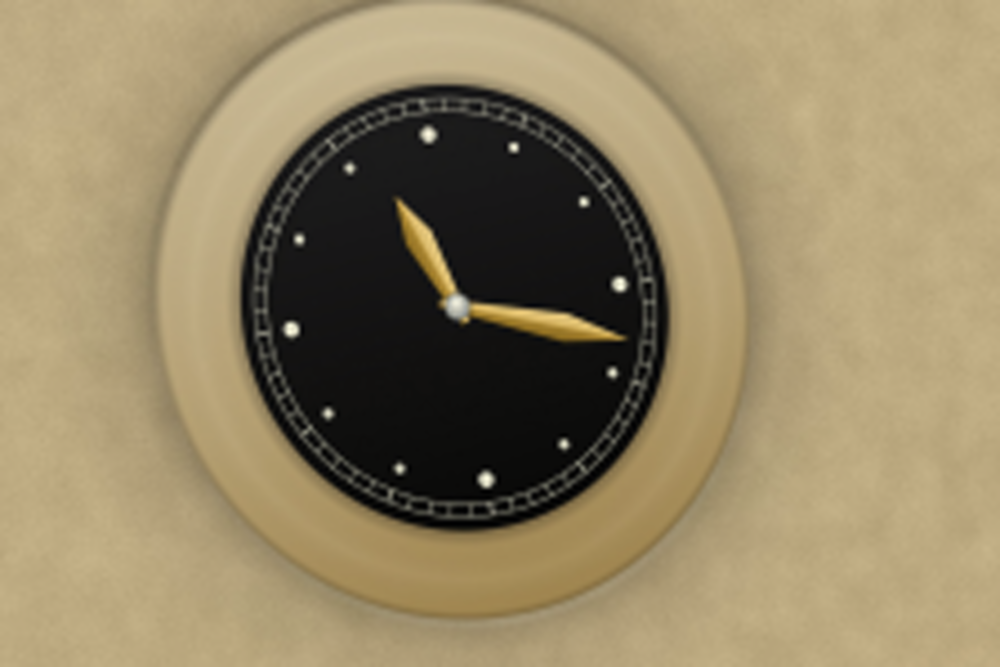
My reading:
11 h 18 min
